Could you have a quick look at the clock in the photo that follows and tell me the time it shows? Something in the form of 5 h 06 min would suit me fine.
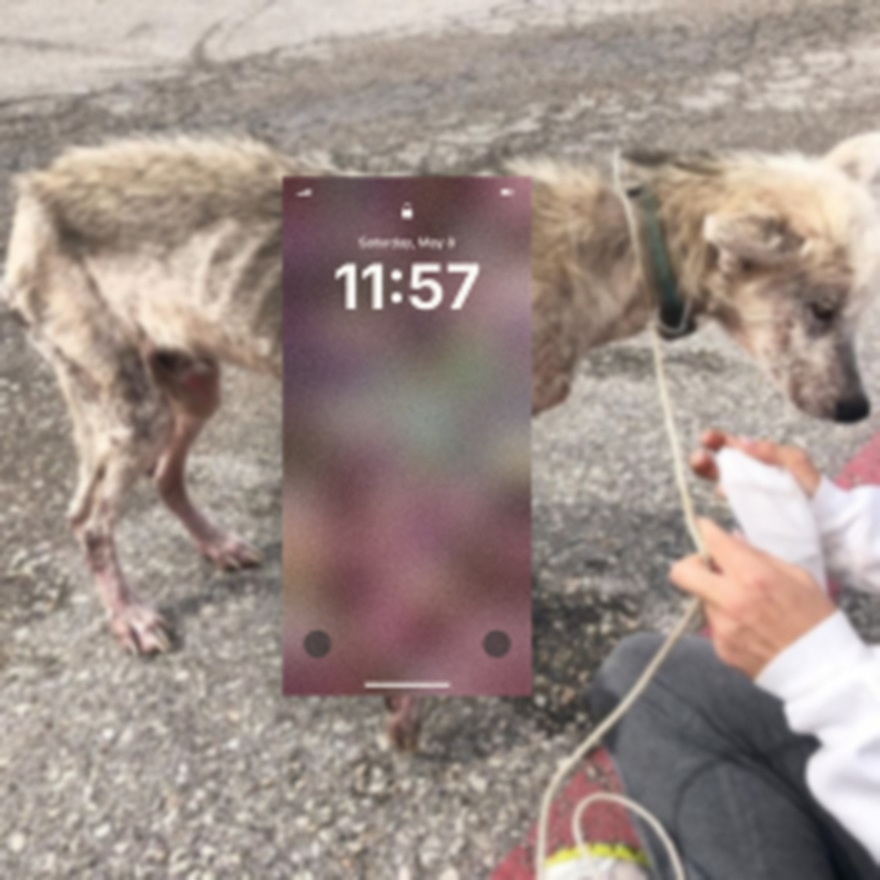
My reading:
11 h 57 min
